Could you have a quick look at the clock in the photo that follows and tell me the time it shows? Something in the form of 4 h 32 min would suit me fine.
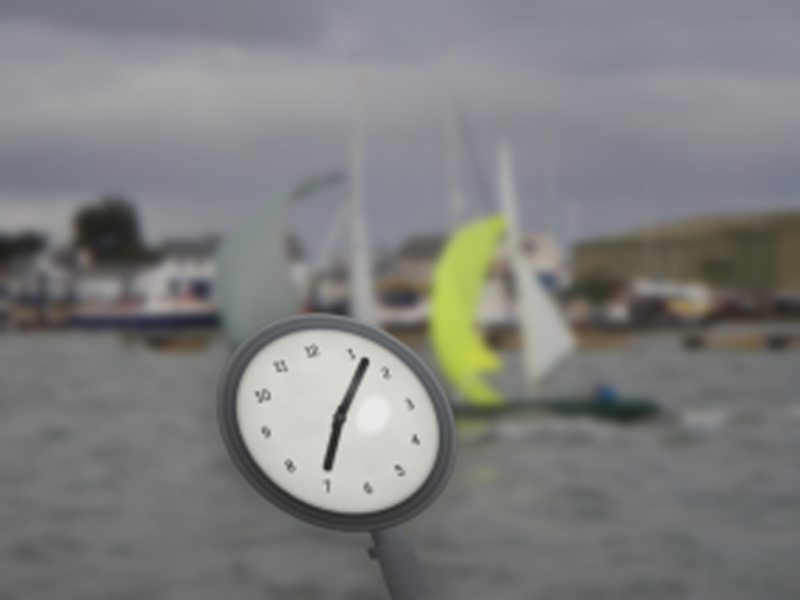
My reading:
7 h 07 min
